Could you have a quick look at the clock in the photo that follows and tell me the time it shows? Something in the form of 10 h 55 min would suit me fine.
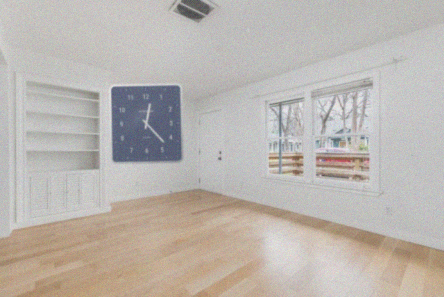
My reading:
12 h 23 min
